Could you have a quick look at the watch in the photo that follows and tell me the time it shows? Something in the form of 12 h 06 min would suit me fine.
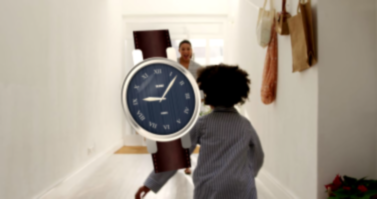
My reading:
9 h 07 min
